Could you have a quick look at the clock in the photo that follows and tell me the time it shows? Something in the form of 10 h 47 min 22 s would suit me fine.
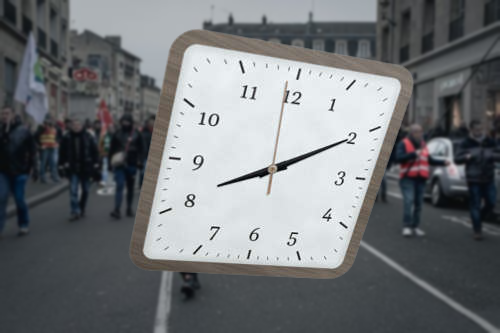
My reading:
8 h 09 min 59 s
